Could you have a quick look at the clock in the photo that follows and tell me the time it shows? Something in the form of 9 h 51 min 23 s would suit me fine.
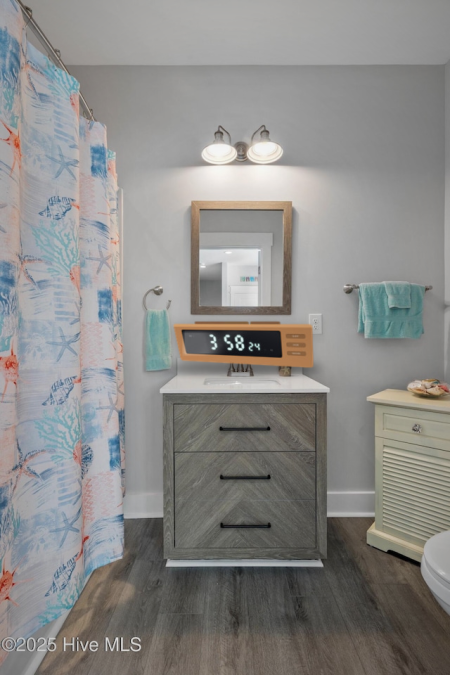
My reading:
3 h 58 min 24 s
